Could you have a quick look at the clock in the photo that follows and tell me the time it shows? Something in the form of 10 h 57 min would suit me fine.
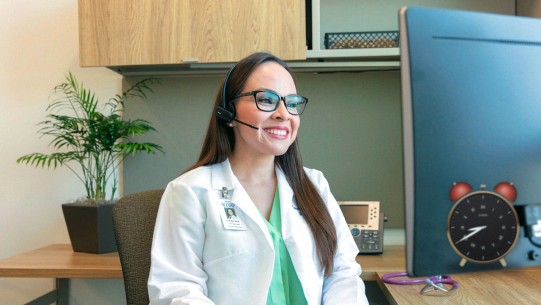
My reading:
8 h 40 min
